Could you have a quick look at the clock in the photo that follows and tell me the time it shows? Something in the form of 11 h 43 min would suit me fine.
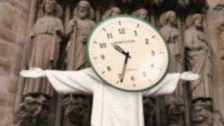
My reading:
10 h 34 min
